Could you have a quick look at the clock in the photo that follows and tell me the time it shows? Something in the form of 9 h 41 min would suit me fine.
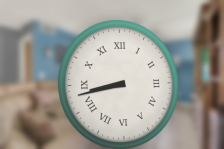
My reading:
8 h 43 min
